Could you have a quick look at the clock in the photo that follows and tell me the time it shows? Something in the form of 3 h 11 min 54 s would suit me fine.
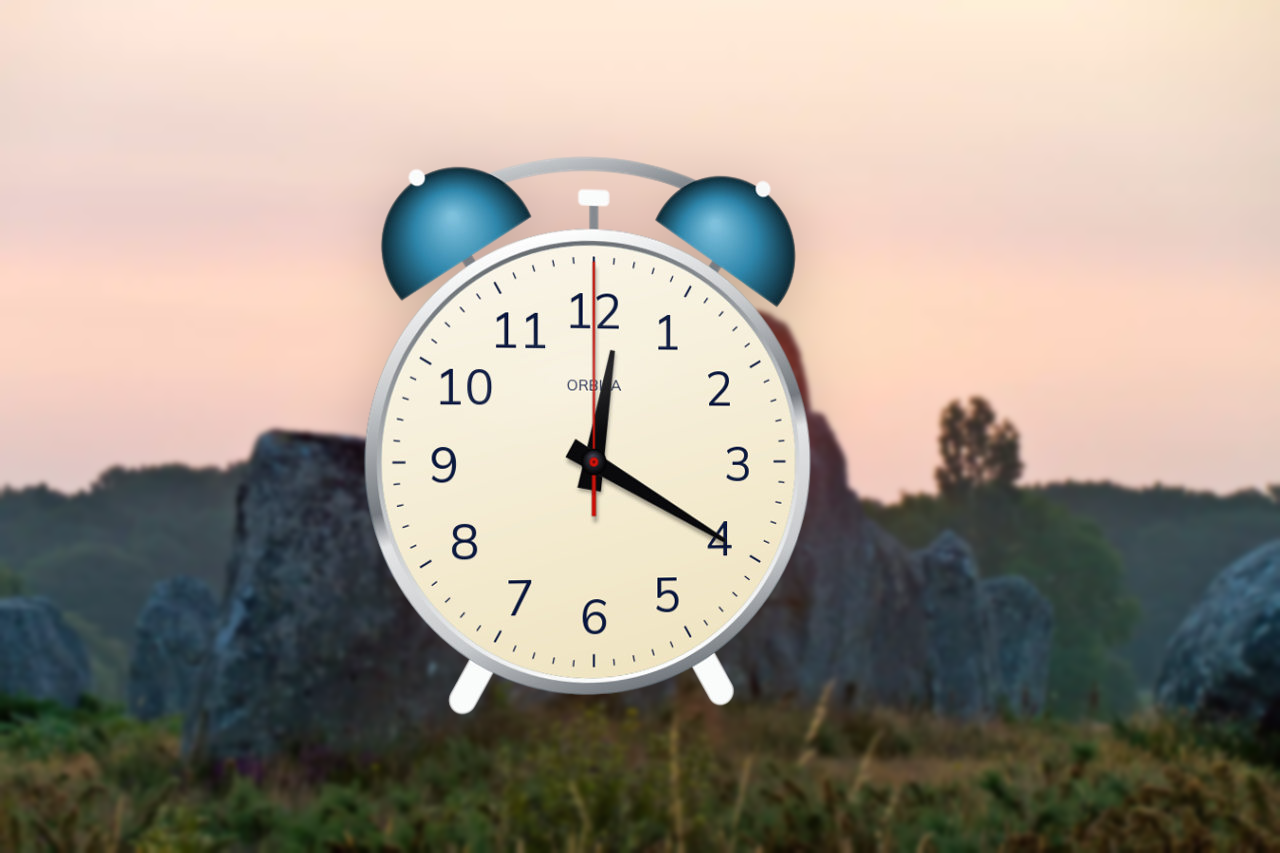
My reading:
12 h 20 min 00 s
